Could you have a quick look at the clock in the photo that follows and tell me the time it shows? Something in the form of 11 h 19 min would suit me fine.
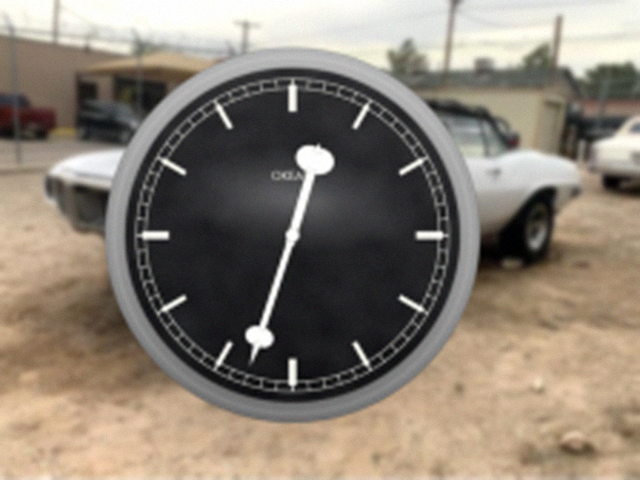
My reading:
12 h 33 min
